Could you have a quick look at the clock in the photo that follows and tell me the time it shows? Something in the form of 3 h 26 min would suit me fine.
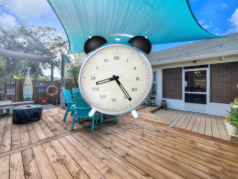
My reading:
8 h 24 min
